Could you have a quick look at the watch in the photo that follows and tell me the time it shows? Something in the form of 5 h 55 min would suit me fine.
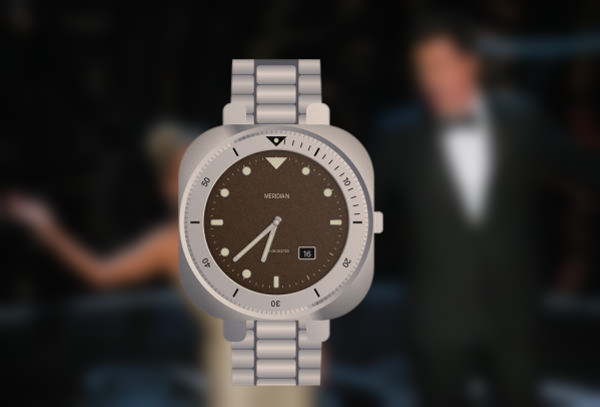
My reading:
6 h 38 min
